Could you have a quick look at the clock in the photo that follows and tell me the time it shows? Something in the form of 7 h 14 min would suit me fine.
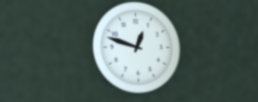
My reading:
12 h 48 min
